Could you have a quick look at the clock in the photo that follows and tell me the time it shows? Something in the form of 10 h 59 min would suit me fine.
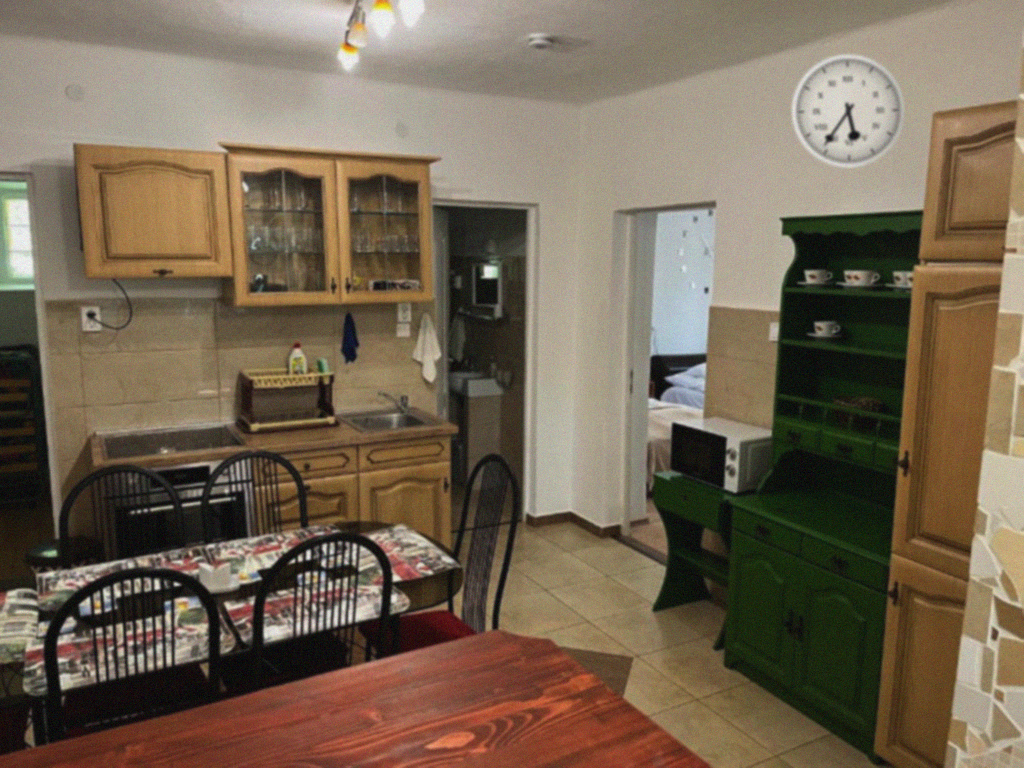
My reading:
5 h 36 min
